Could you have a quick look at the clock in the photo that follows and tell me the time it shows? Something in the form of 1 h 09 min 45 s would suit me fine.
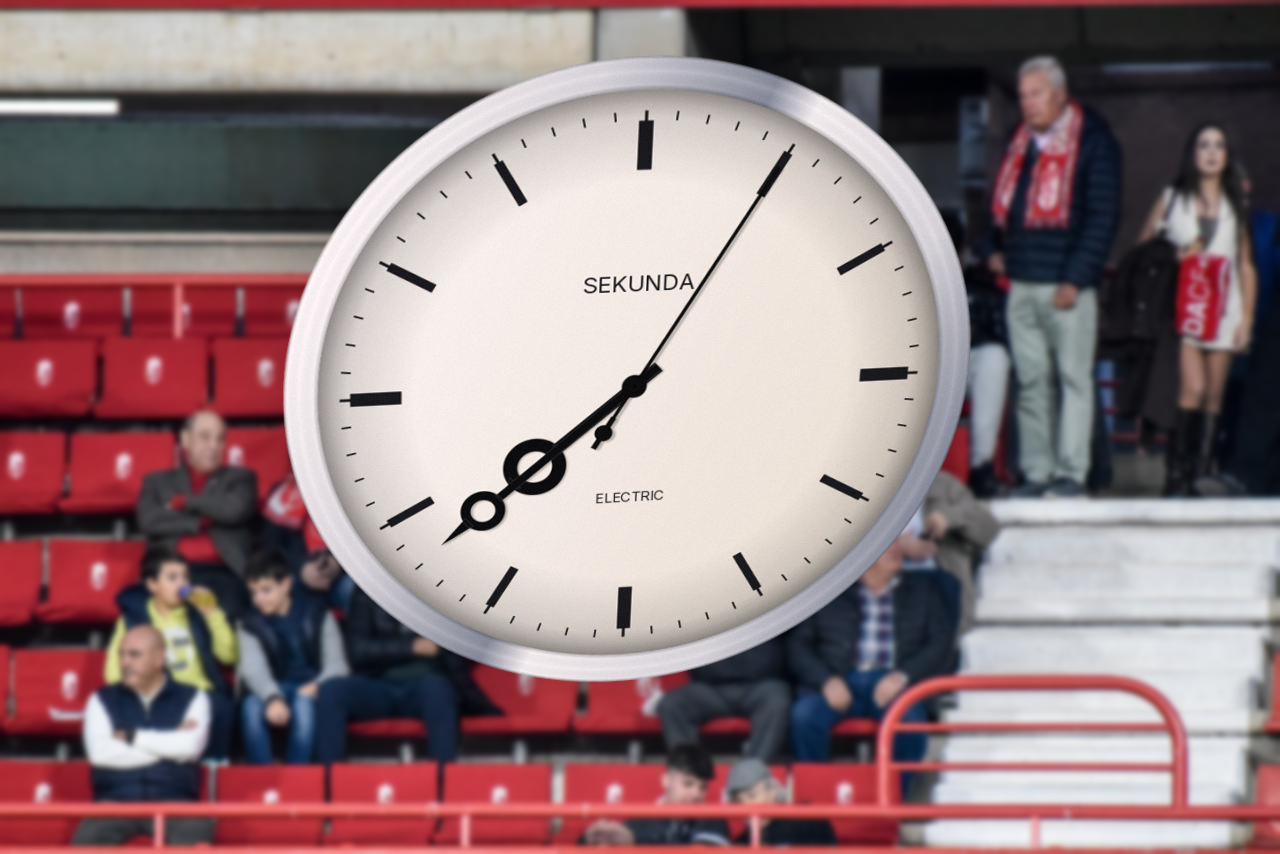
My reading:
7 h 38 min 05 s
